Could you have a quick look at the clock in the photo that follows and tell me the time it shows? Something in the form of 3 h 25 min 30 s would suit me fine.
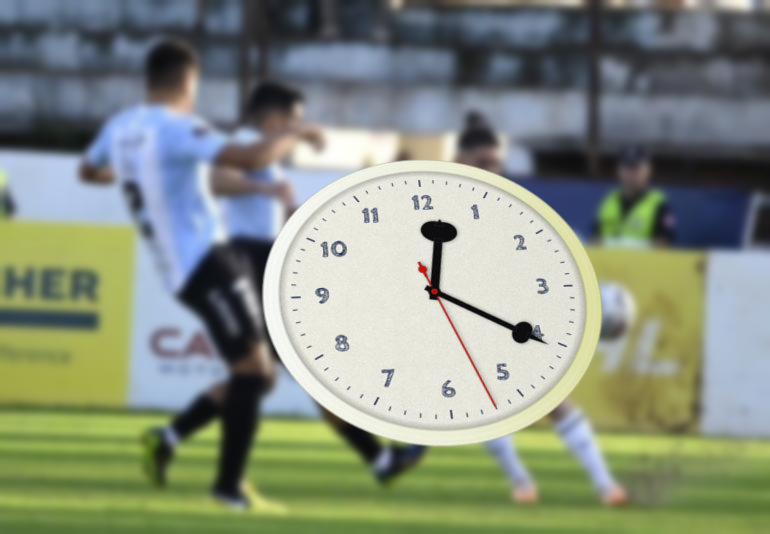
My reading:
12 h 20 min 27 s
